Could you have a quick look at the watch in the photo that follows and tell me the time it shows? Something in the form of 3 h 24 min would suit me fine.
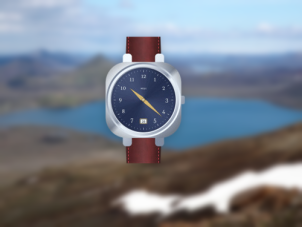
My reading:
10 h 22 min
